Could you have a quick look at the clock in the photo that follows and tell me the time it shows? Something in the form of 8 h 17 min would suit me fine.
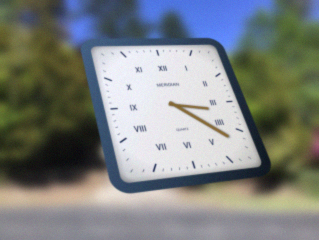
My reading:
3 h 22 min
